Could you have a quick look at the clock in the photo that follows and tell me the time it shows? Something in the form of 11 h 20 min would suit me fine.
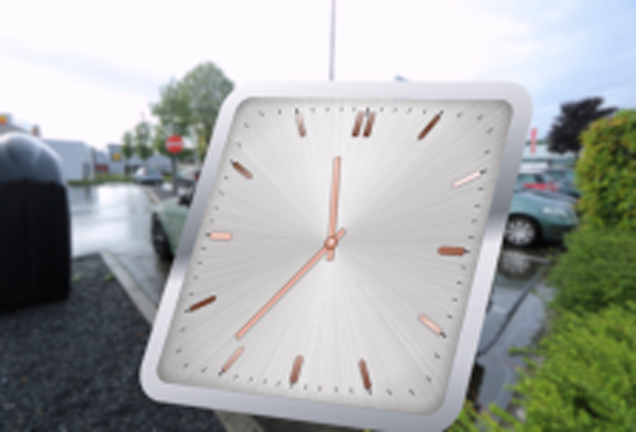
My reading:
11 h 36 min
